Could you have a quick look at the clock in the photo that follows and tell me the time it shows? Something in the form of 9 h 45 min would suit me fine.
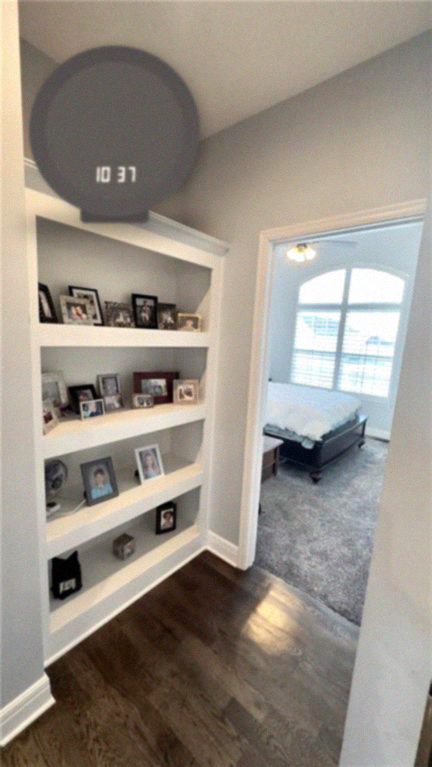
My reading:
10 h 37 min
